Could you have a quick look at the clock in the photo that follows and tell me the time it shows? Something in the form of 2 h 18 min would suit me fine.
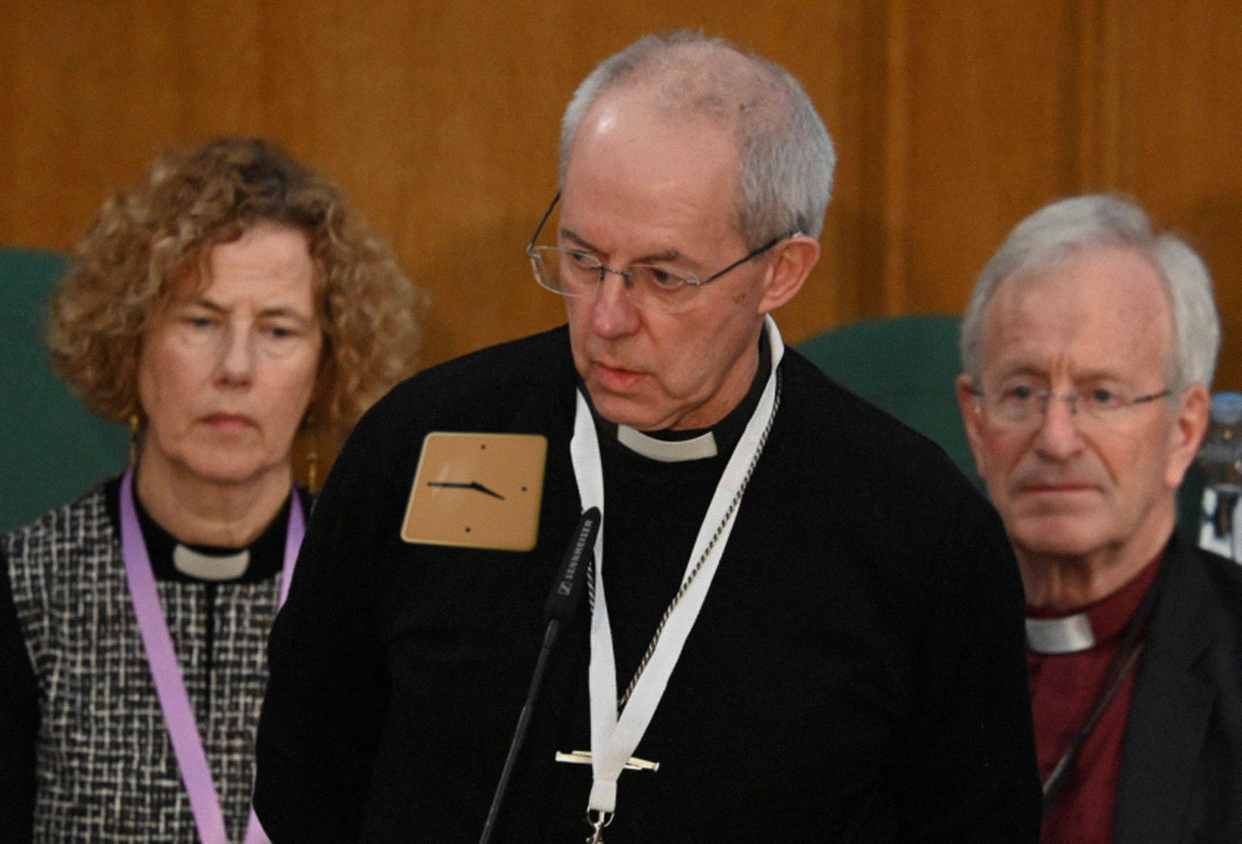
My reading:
3 h 45 min
